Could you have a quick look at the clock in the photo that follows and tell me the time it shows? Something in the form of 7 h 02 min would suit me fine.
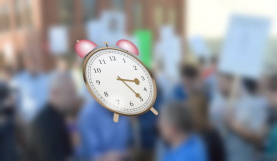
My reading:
3 h 25 min
